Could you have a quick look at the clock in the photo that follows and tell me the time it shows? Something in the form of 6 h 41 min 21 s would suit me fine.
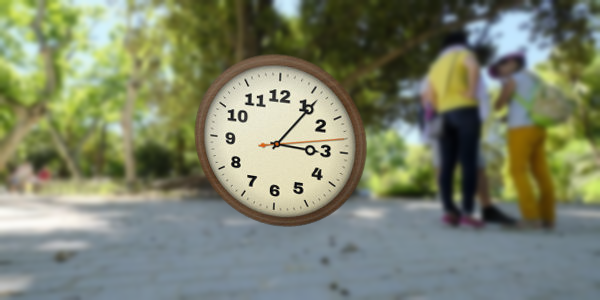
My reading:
3 h 06 min 13 s
